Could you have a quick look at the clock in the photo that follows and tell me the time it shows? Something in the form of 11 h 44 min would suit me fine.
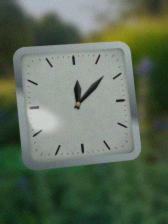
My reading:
12 h 08 min
